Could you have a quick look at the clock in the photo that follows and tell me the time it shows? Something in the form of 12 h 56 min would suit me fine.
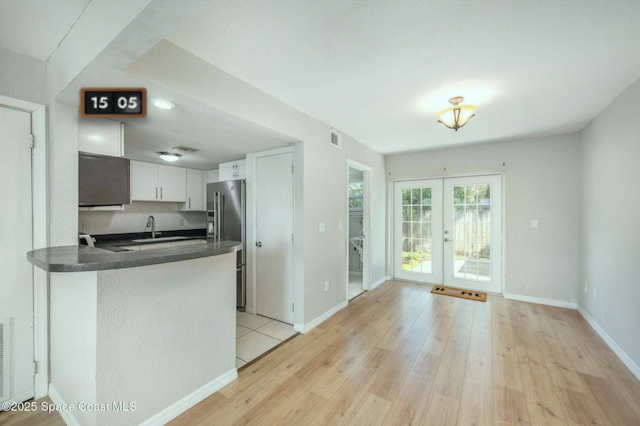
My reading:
15 h 05 min
